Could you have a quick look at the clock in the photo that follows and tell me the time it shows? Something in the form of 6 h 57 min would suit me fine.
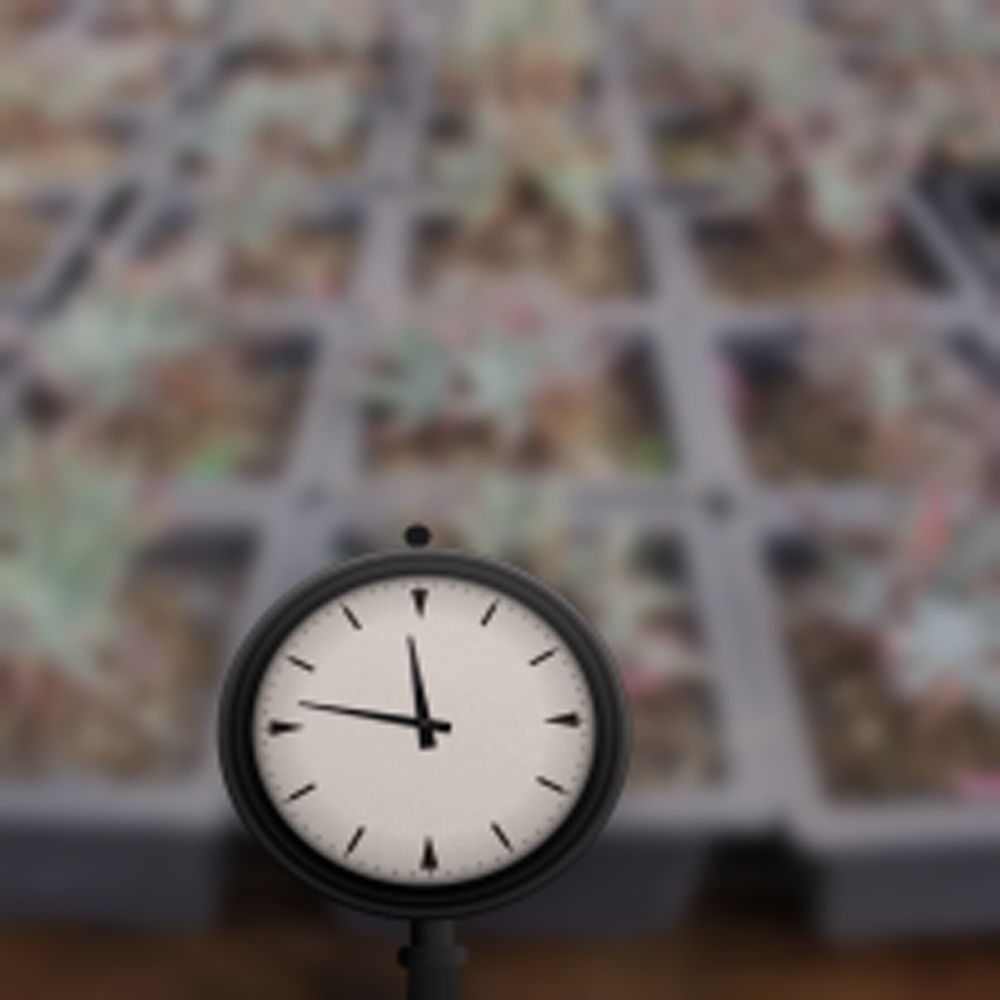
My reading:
11 h 47 min
